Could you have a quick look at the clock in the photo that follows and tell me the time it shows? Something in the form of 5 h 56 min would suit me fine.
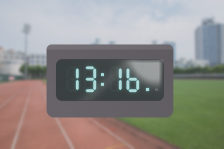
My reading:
13 h 16 min
